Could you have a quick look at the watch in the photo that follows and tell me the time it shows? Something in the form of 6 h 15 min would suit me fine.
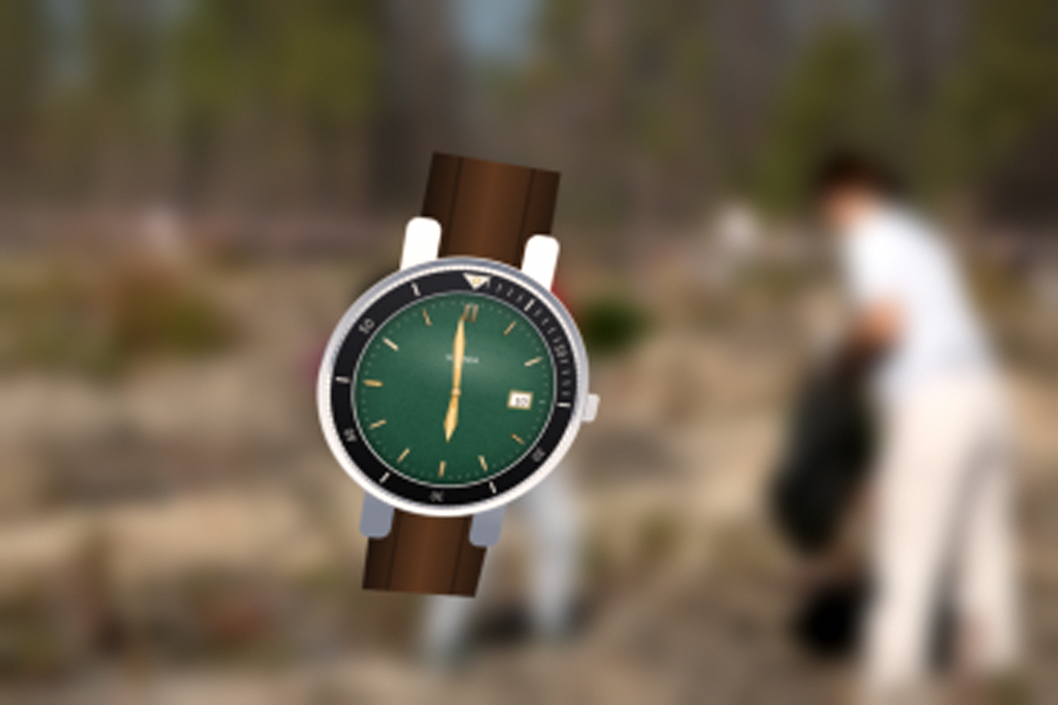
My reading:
5 h 59 min
